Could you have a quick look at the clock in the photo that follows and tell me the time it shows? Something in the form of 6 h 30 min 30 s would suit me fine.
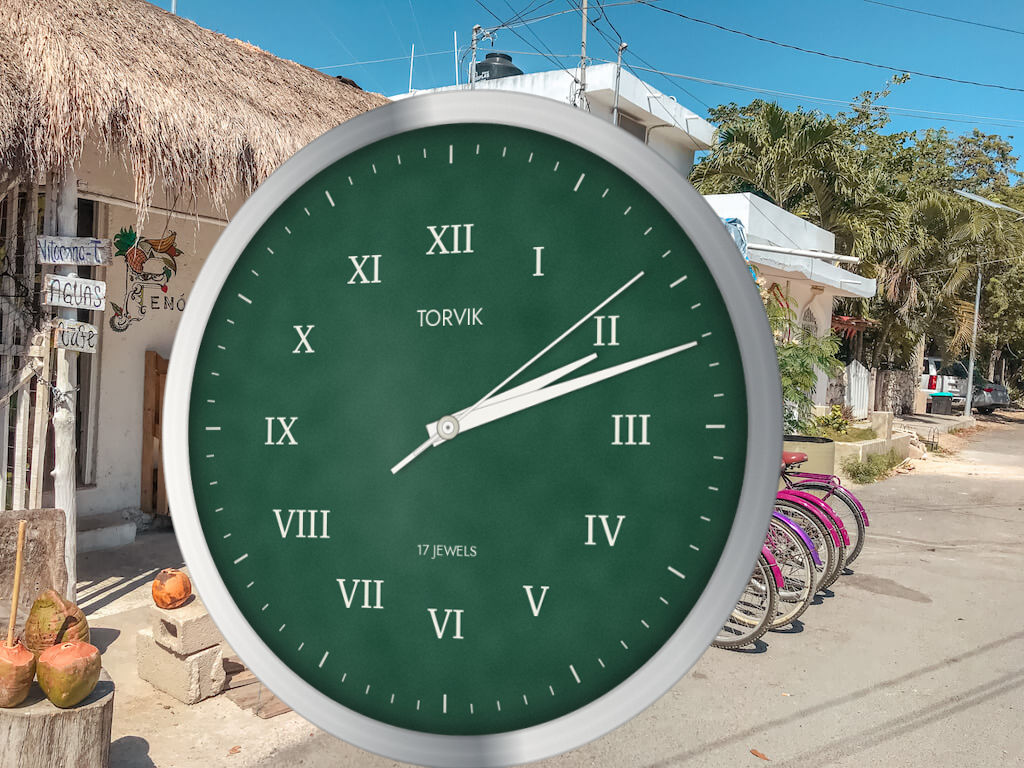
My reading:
2 h 12 min 09 s
